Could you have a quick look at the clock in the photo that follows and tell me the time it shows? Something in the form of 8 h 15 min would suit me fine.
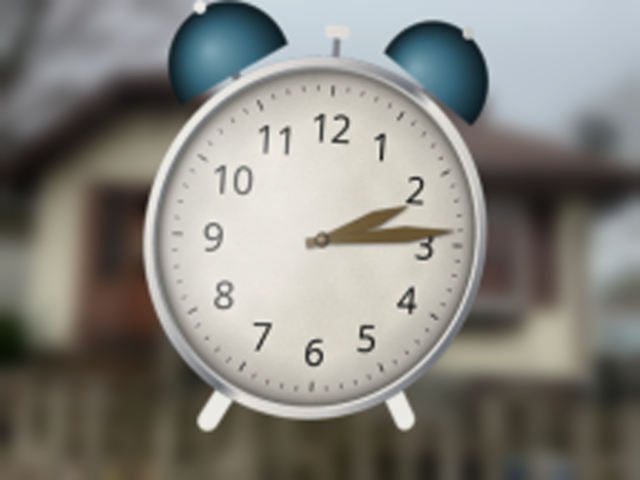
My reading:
2 h 14 min
